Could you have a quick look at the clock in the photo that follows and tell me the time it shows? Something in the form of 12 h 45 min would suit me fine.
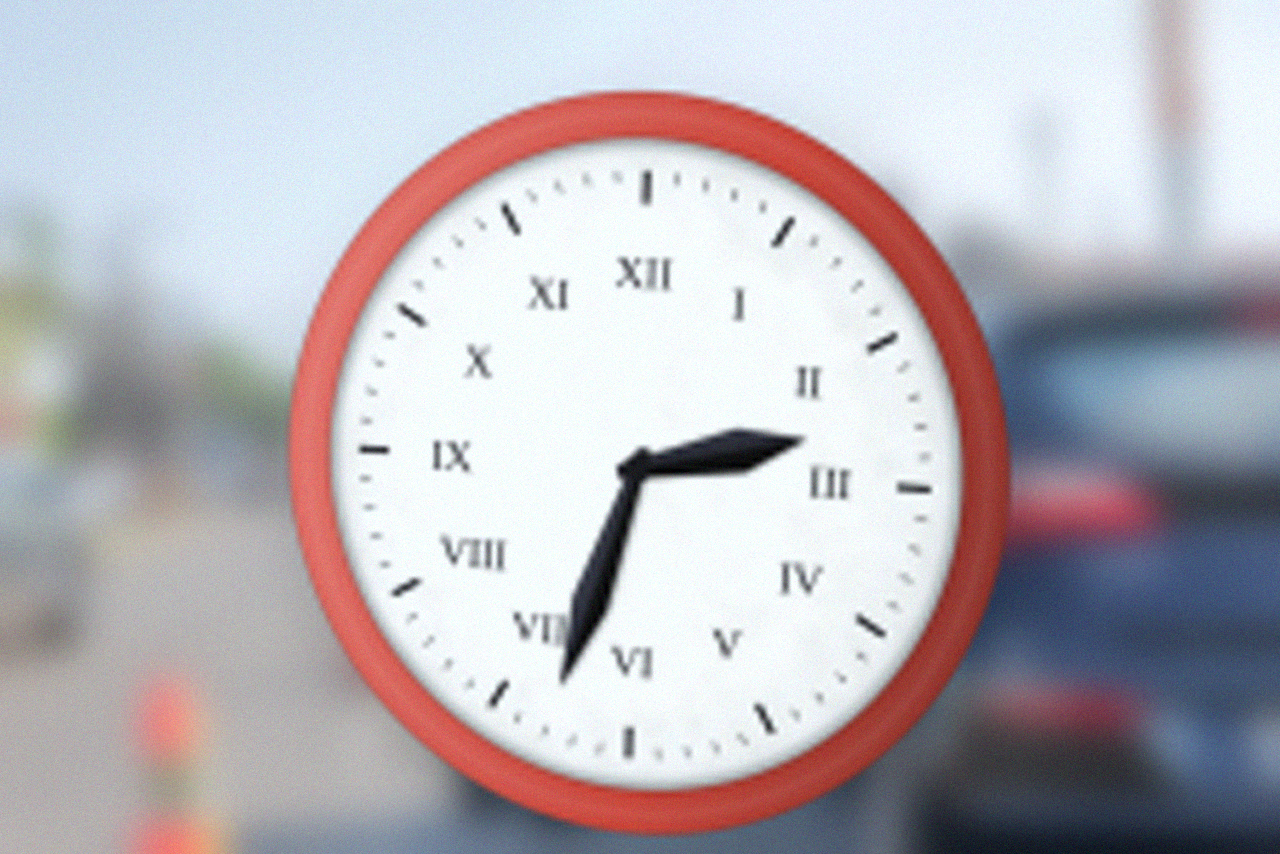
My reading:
2 h 33 min
